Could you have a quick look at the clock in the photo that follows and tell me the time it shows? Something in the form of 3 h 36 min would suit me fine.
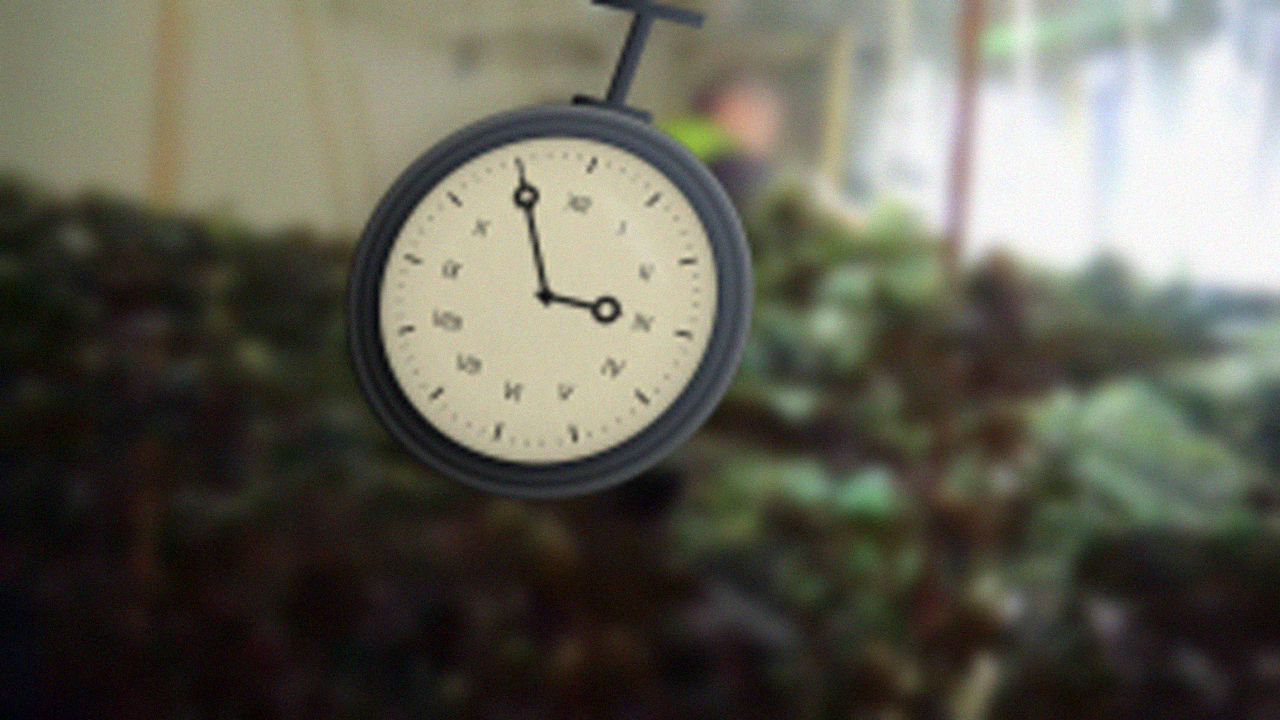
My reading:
2 h 55 min
